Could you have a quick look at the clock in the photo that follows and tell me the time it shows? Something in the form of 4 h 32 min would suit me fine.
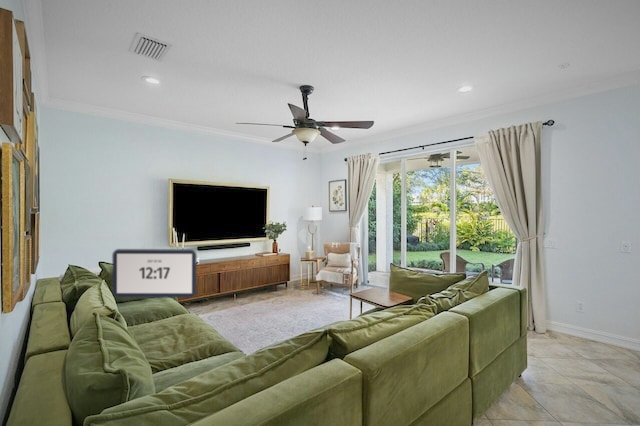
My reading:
12 h 17 min
